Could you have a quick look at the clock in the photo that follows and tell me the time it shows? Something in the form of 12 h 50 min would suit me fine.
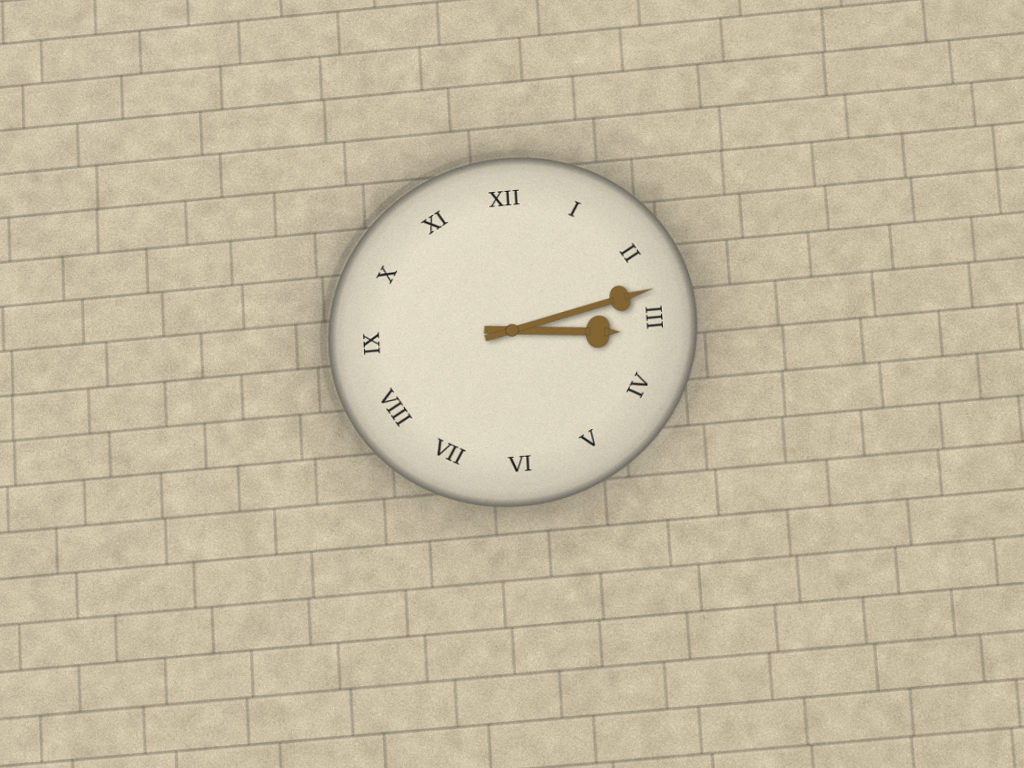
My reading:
3 h 13 min
